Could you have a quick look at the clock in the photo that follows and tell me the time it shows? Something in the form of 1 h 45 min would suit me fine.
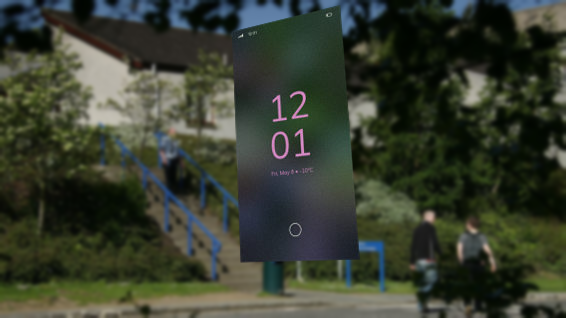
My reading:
12 h 01 min
